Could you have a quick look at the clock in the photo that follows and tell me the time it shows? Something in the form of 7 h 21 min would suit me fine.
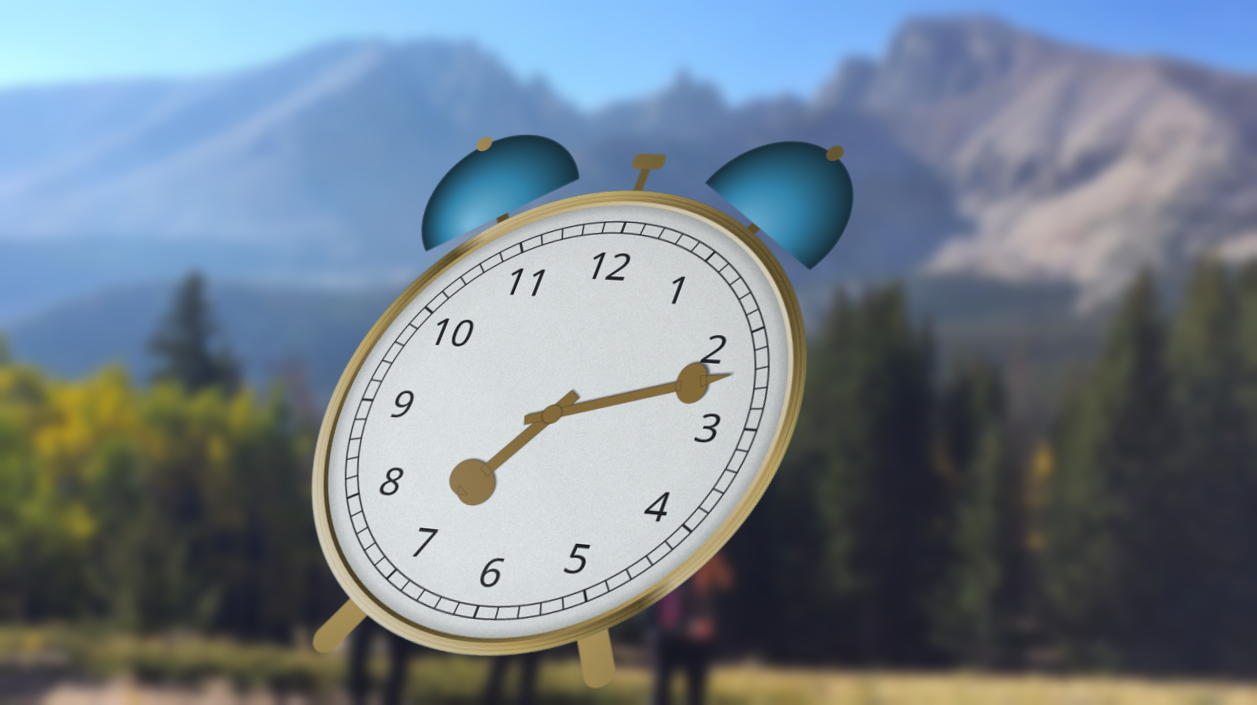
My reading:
7 h 12 min
